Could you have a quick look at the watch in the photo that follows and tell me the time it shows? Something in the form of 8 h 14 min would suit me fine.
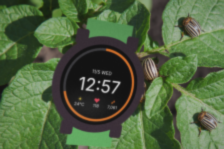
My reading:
12 h 57 min
